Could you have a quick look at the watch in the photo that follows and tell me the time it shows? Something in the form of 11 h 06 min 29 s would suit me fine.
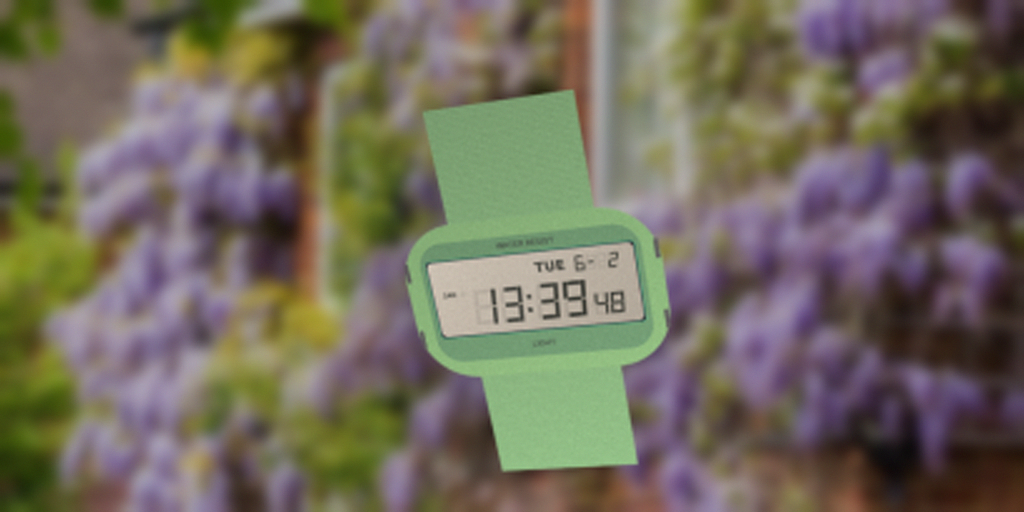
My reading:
13 h 39 min 48 s
